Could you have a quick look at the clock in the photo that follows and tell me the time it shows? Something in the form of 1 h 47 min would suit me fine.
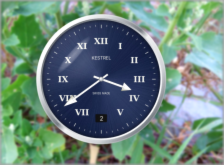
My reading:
3 h 39 min
